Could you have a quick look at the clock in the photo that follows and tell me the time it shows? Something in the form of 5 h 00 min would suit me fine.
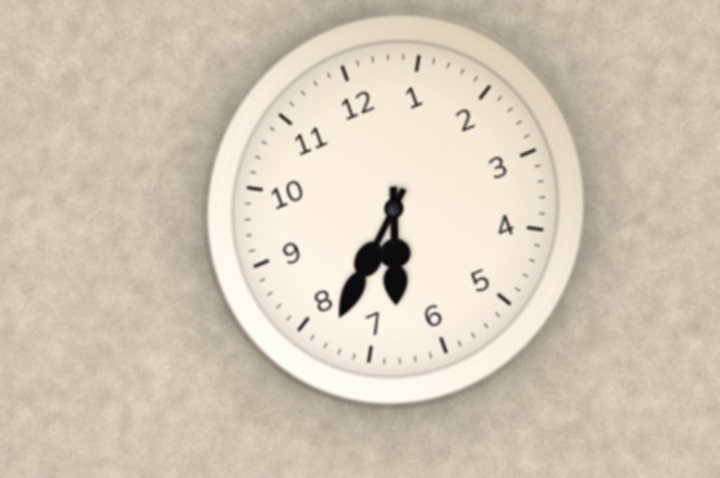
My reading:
6 h 38 min
